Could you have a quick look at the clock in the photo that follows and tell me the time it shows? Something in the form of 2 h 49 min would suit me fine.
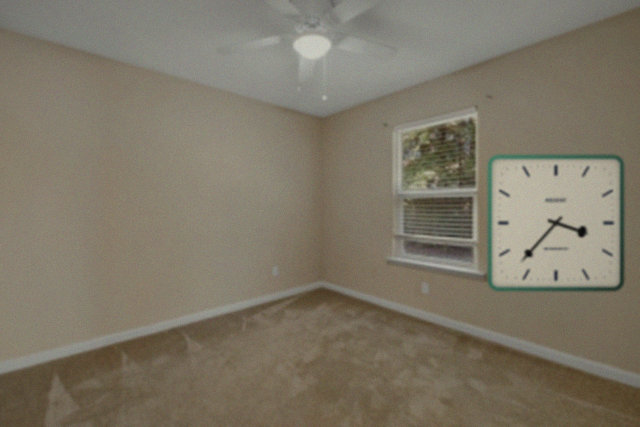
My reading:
3 h 37 min
